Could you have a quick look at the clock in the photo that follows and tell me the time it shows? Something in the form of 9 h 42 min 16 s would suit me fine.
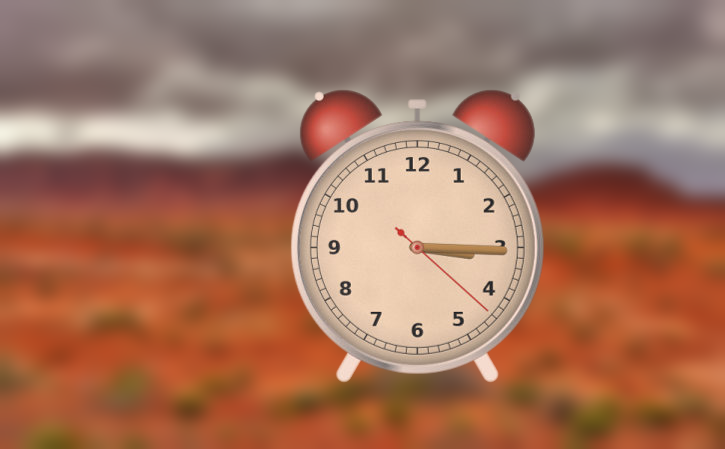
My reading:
3 h 15 min 22 s
